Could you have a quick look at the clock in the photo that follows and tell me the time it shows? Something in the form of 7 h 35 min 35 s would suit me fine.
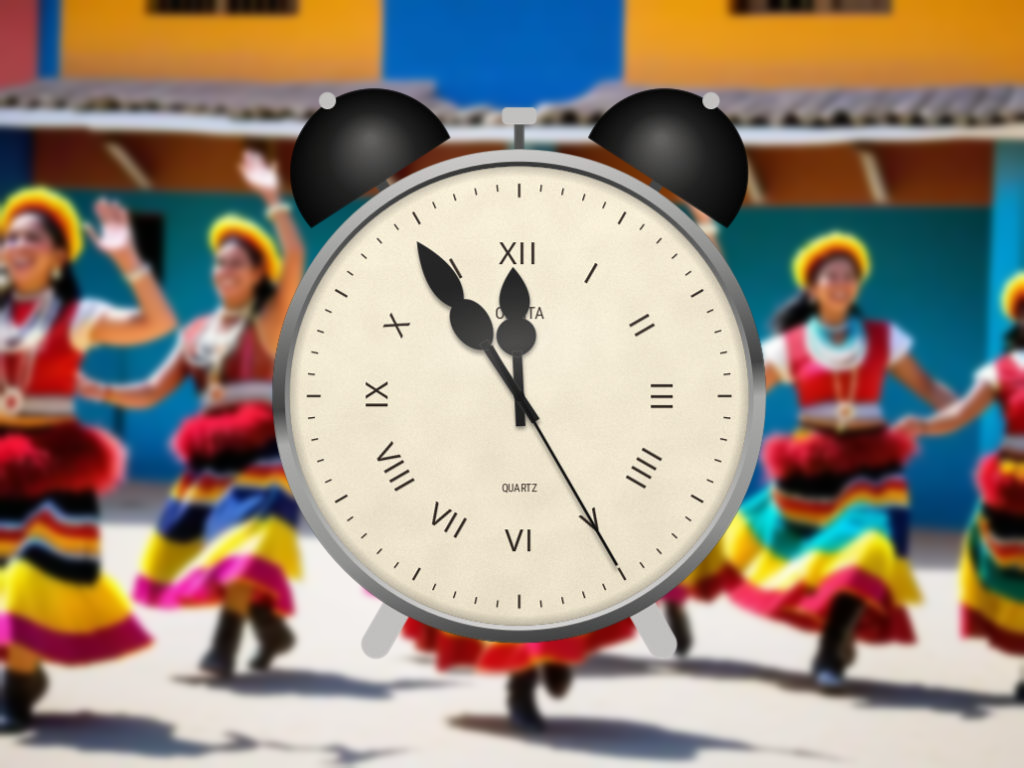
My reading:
11 h 54 min 25 s
